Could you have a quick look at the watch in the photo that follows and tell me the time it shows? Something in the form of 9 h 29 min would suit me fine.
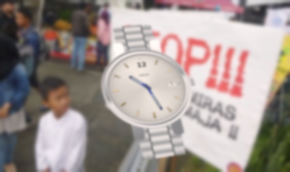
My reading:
10 h 27 min
